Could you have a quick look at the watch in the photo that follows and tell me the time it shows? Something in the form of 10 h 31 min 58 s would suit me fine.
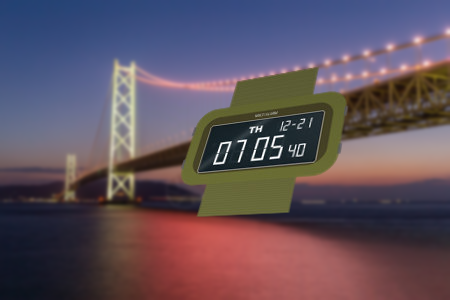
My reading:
7 h 05 min 40 s
